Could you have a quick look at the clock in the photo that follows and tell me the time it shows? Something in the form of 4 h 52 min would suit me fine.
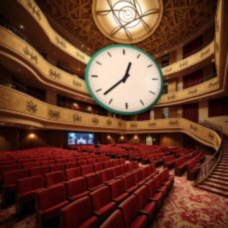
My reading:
12 h 38 min
